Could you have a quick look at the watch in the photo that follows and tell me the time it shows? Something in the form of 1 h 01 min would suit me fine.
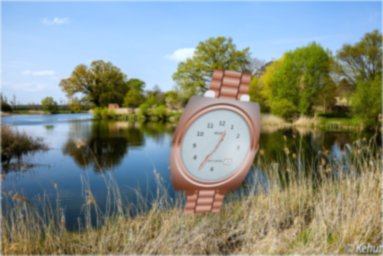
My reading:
12 h 35 min
